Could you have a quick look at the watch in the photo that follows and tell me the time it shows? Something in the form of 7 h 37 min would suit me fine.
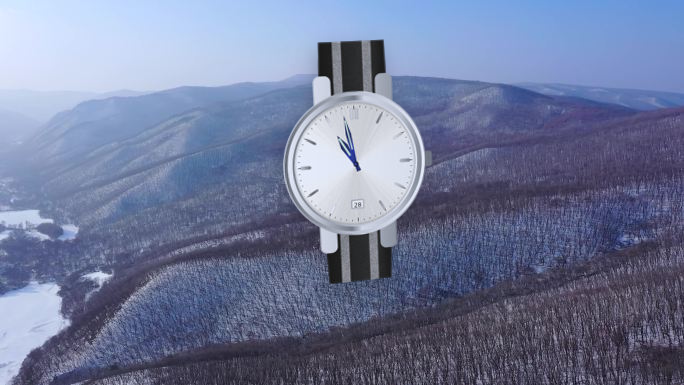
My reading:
10 h 58 min
